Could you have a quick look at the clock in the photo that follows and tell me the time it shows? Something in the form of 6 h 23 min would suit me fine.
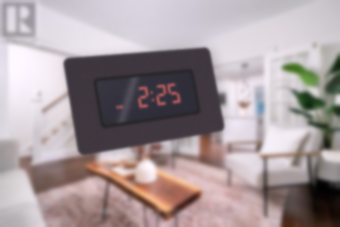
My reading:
2 h 25 min
